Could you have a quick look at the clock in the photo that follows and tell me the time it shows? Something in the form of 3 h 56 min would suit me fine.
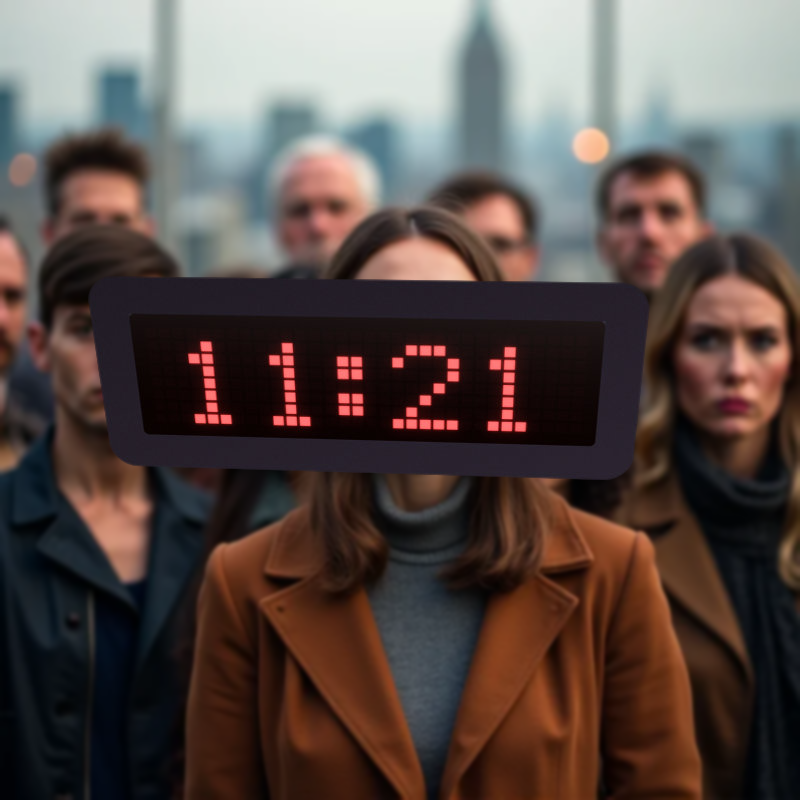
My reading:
11 h 21 min
